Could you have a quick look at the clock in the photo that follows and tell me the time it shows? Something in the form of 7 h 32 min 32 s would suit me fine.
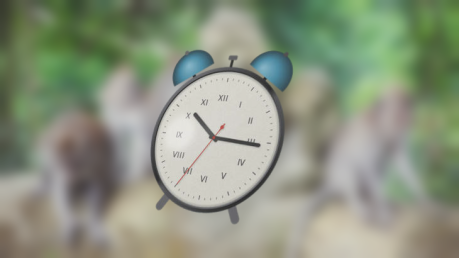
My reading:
10 h 15 min 35 s
